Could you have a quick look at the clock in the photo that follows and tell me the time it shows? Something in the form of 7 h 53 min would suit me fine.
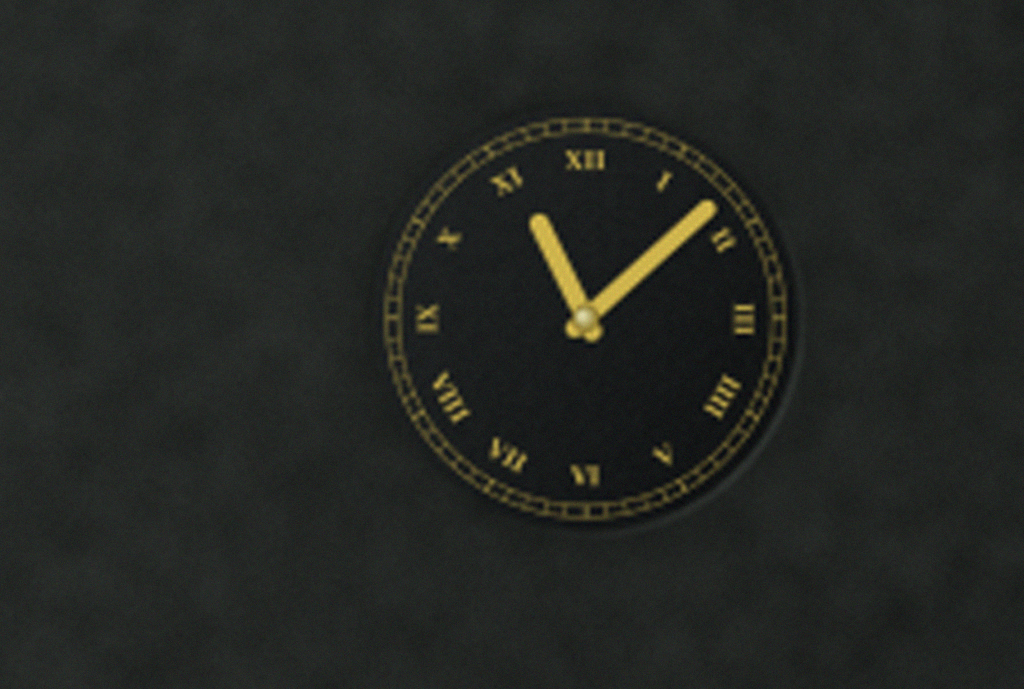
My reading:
11 h 08 min
